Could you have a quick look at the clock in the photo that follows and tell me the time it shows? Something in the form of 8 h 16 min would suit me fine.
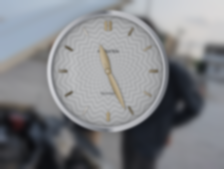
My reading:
11 h 26 min
